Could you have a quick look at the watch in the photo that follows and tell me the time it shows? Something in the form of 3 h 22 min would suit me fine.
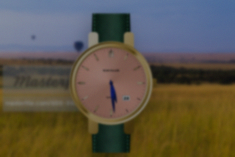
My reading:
5 h 29 min
